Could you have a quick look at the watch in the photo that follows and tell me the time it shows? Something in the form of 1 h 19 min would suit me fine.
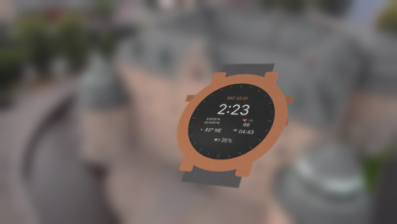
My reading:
2 h 23 min
